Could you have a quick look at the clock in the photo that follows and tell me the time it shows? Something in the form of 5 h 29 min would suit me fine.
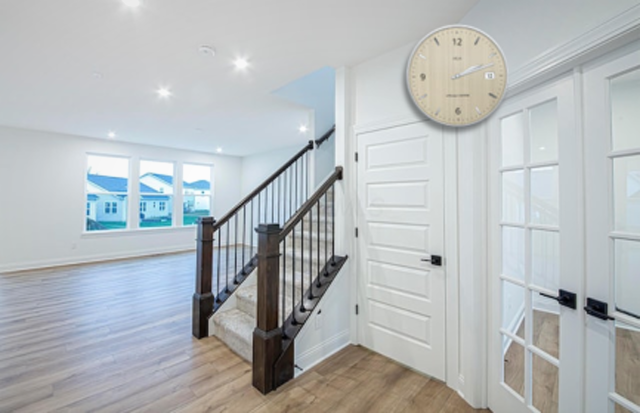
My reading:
2 h 12 min
